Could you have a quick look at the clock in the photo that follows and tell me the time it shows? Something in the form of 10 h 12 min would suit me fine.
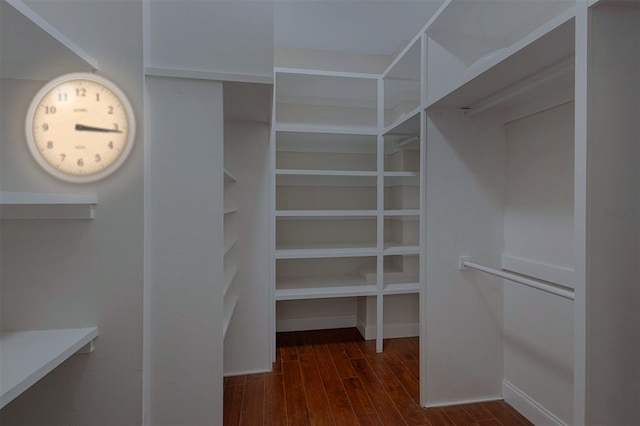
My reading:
3 h 16 min
